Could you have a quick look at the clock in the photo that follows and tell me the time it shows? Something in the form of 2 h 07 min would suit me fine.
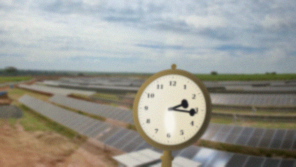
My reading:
2 h 16 min
